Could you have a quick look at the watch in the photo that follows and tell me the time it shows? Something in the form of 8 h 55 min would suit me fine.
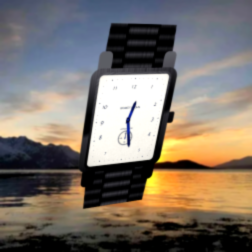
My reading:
12 h 28 min
